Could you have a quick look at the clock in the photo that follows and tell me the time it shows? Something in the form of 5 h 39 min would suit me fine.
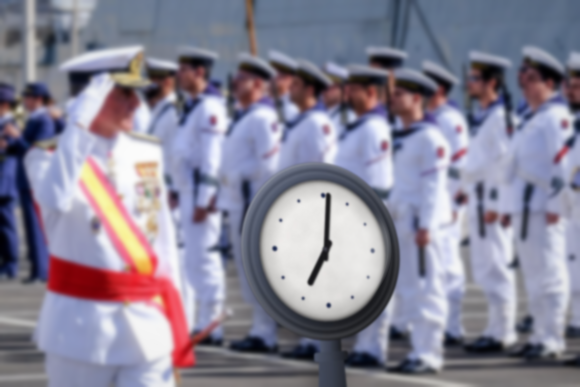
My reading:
7 h 01 min
